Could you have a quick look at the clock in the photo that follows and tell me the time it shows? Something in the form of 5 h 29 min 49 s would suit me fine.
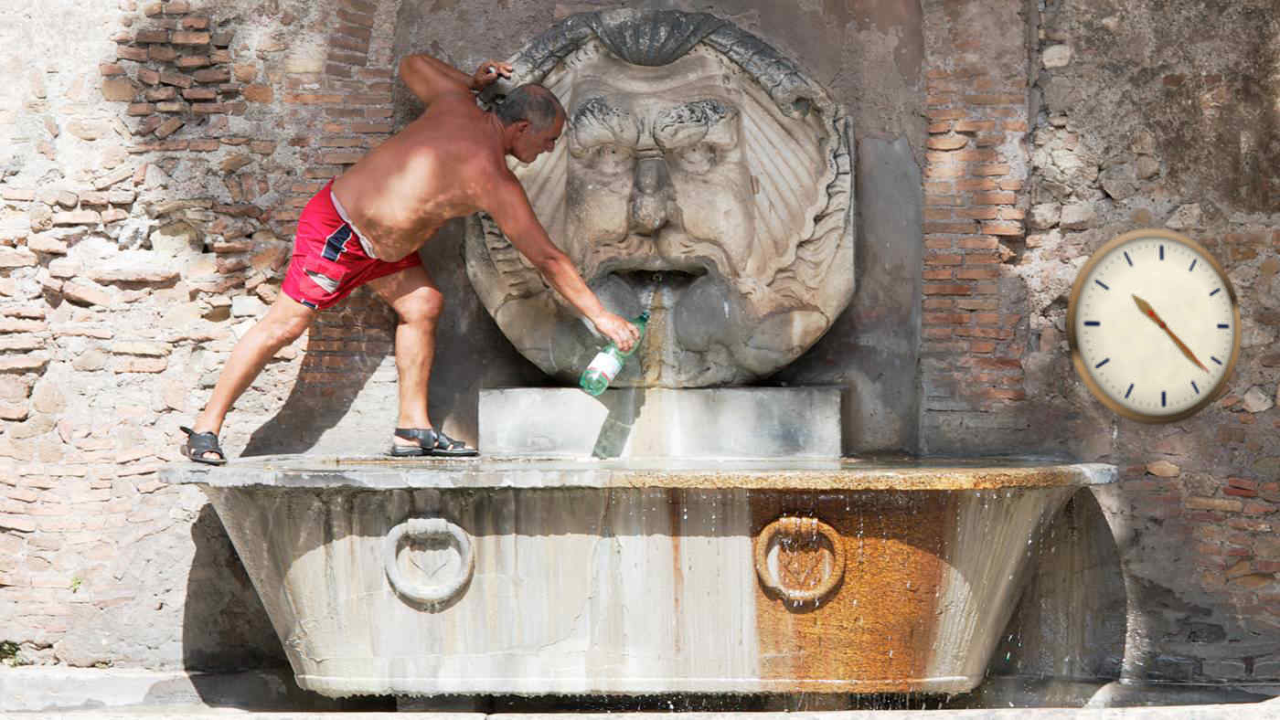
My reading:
10 h 22 min 22 s
